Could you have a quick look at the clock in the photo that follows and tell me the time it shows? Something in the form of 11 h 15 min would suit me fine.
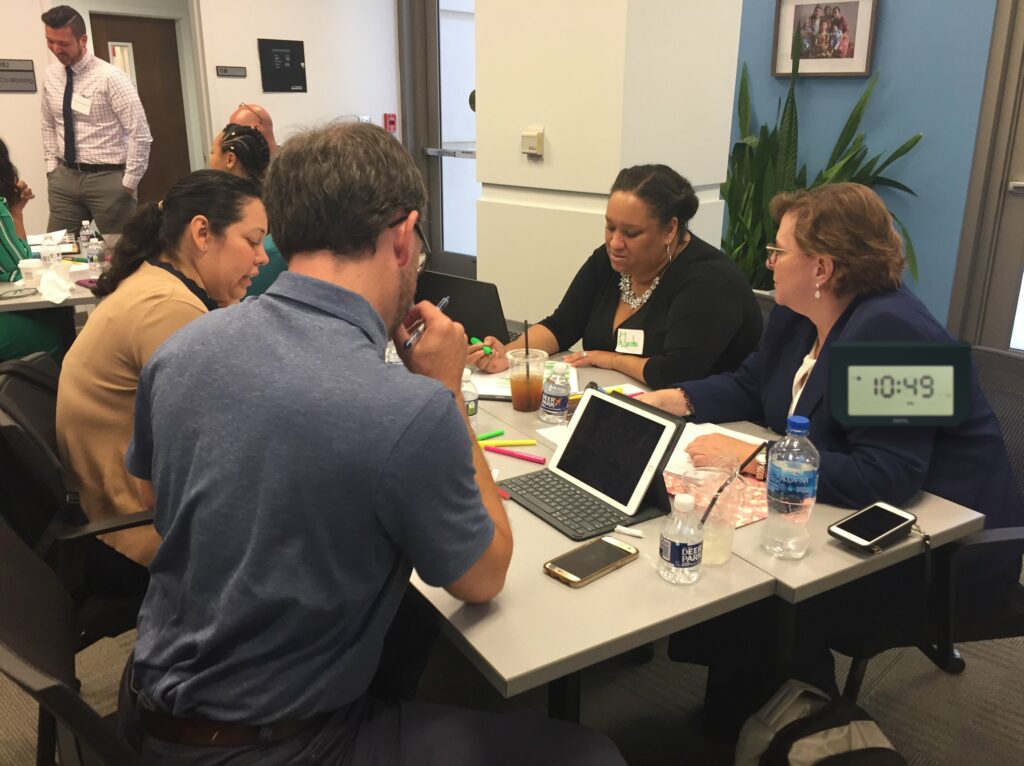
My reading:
10 h 49 min
